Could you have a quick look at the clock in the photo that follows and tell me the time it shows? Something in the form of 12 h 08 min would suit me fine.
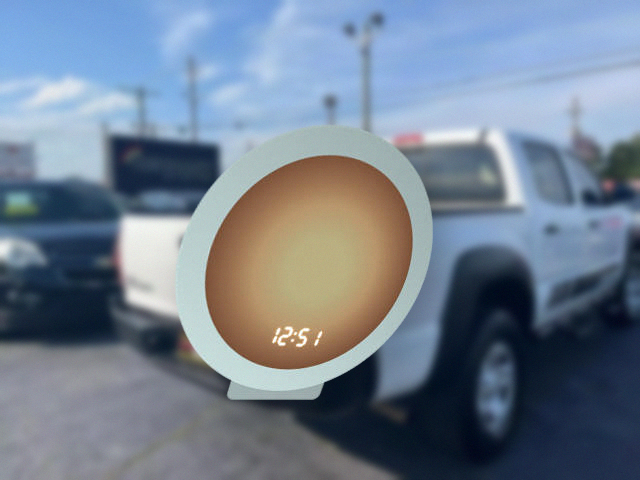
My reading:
12 h 51 min
